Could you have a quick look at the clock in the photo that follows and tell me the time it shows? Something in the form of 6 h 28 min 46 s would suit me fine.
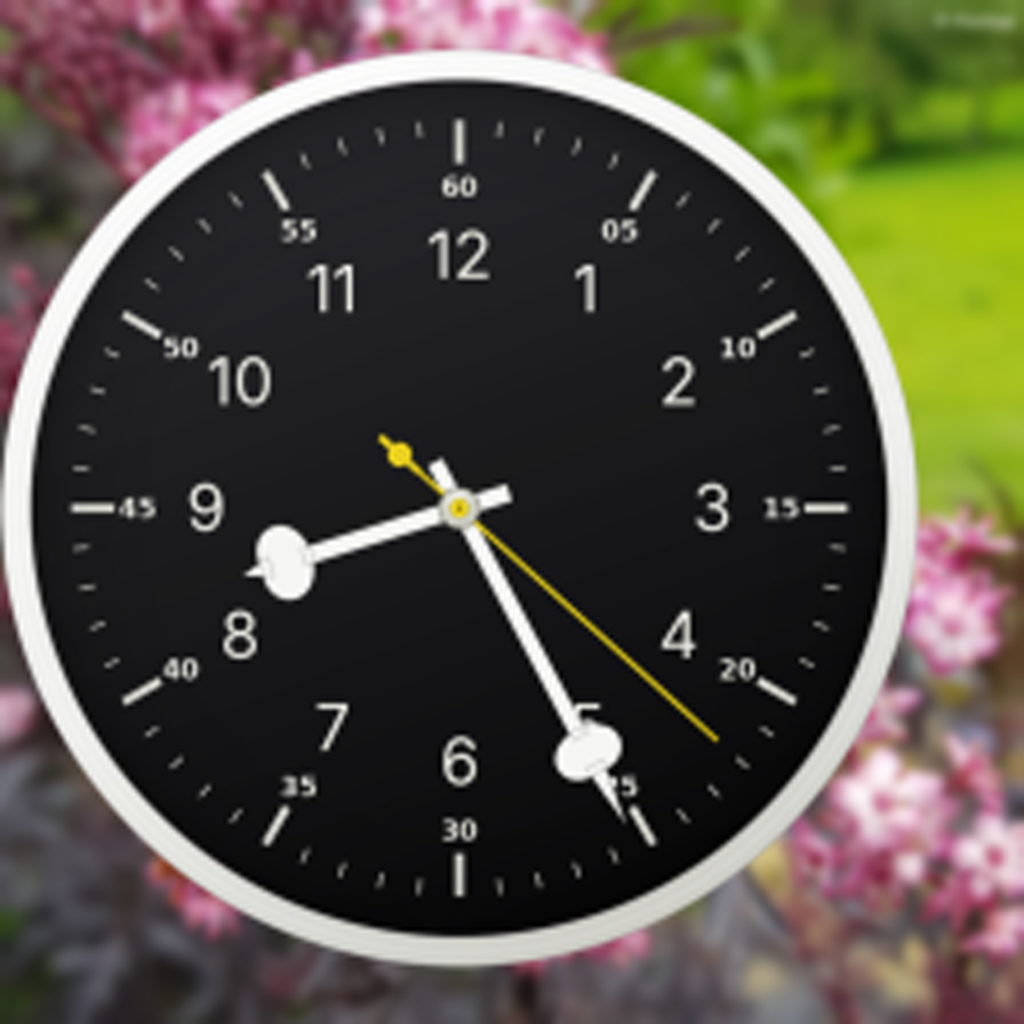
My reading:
8 h 25 min 22 s
